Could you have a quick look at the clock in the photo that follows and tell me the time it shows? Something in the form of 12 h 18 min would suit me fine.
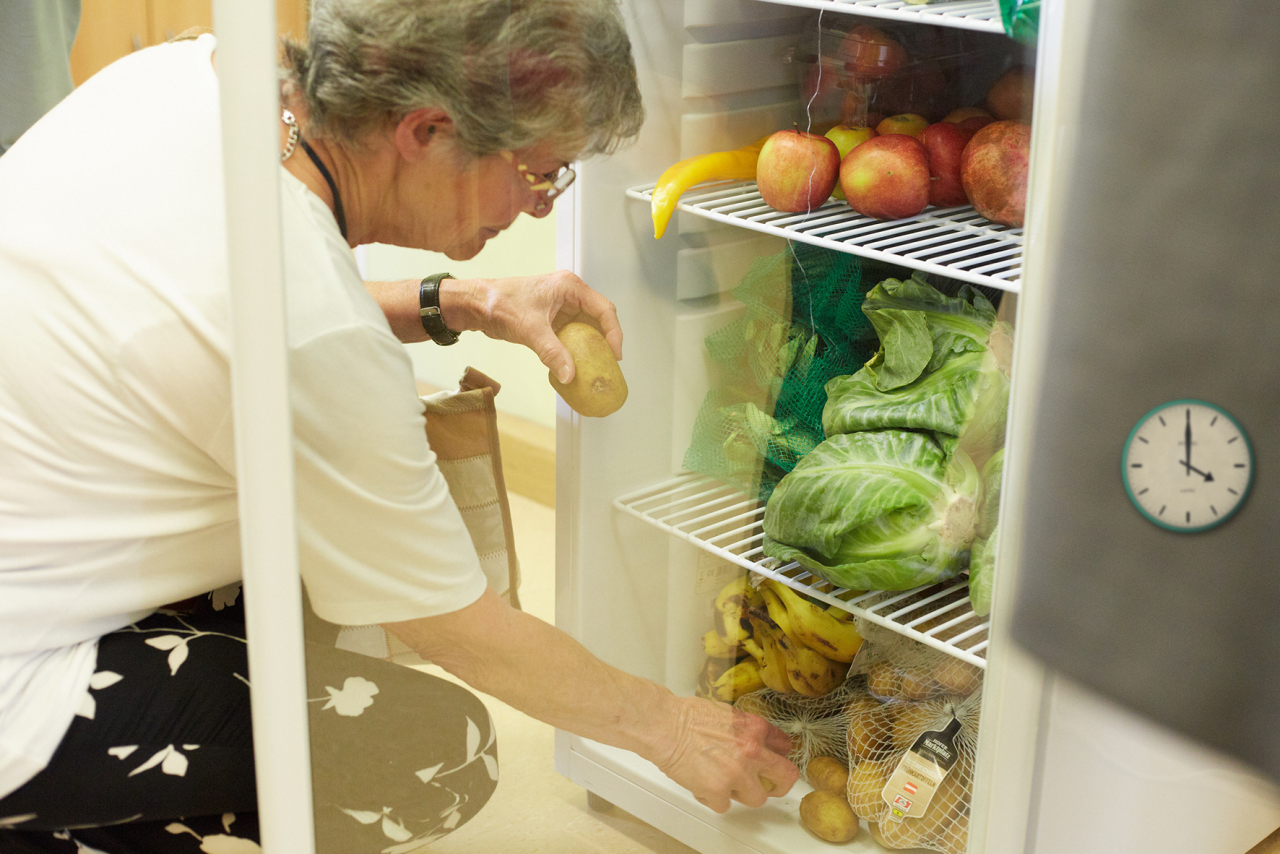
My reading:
4 h 00 min
